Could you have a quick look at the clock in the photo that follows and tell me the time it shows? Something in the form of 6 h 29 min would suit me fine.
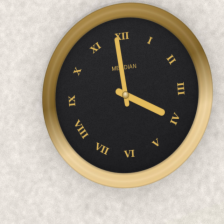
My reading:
3 h 59 min
